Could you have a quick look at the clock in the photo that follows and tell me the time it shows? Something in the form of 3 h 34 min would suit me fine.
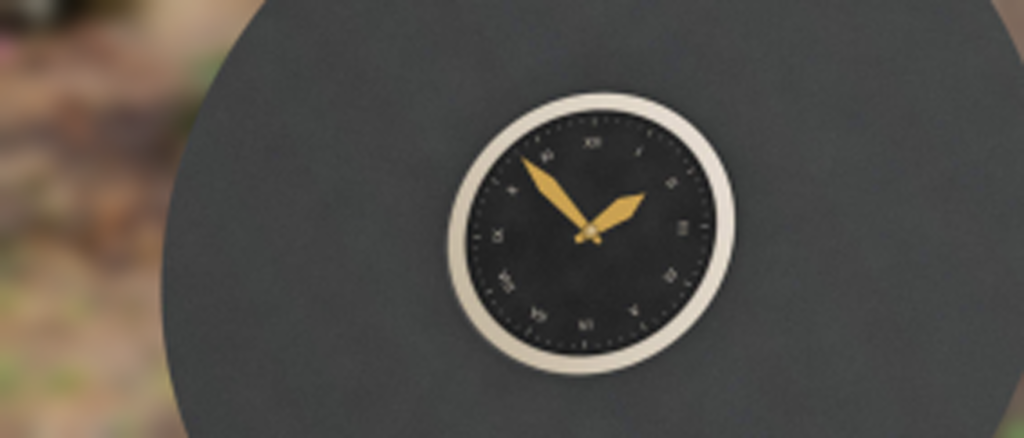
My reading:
1 h 53 min
